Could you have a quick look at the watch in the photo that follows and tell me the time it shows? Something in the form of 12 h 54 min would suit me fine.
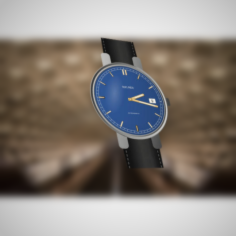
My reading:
2 h 17 min
